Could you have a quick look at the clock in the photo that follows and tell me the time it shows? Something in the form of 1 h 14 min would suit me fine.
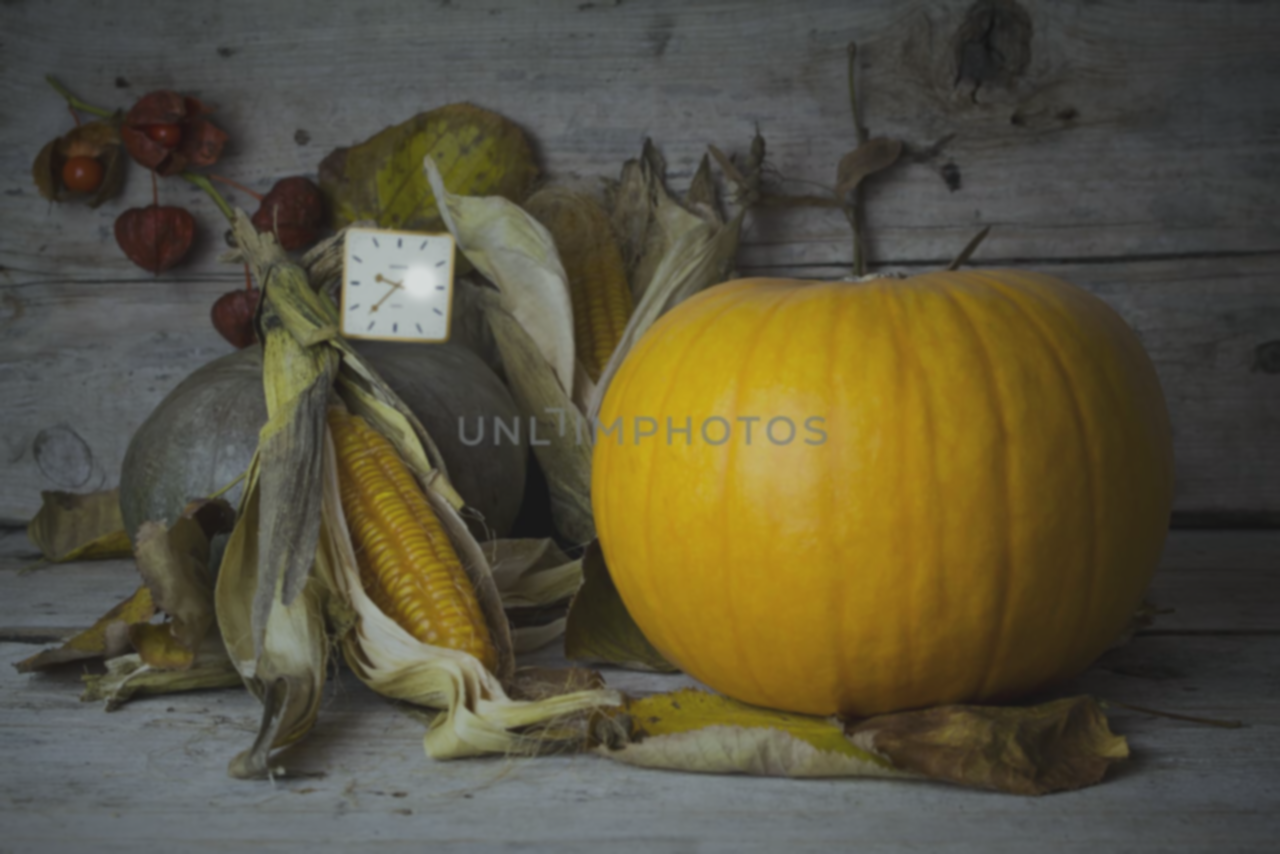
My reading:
9 h 37 min
